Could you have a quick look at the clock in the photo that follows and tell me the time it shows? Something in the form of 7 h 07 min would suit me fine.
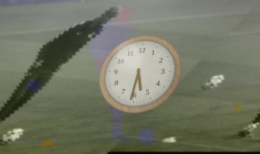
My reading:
5 h 31 min
